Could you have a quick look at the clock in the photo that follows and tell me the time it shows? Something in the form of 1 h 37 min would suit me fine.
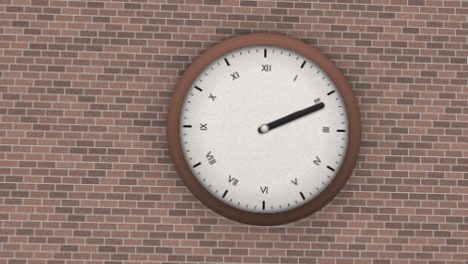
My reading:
2 h 11 min
